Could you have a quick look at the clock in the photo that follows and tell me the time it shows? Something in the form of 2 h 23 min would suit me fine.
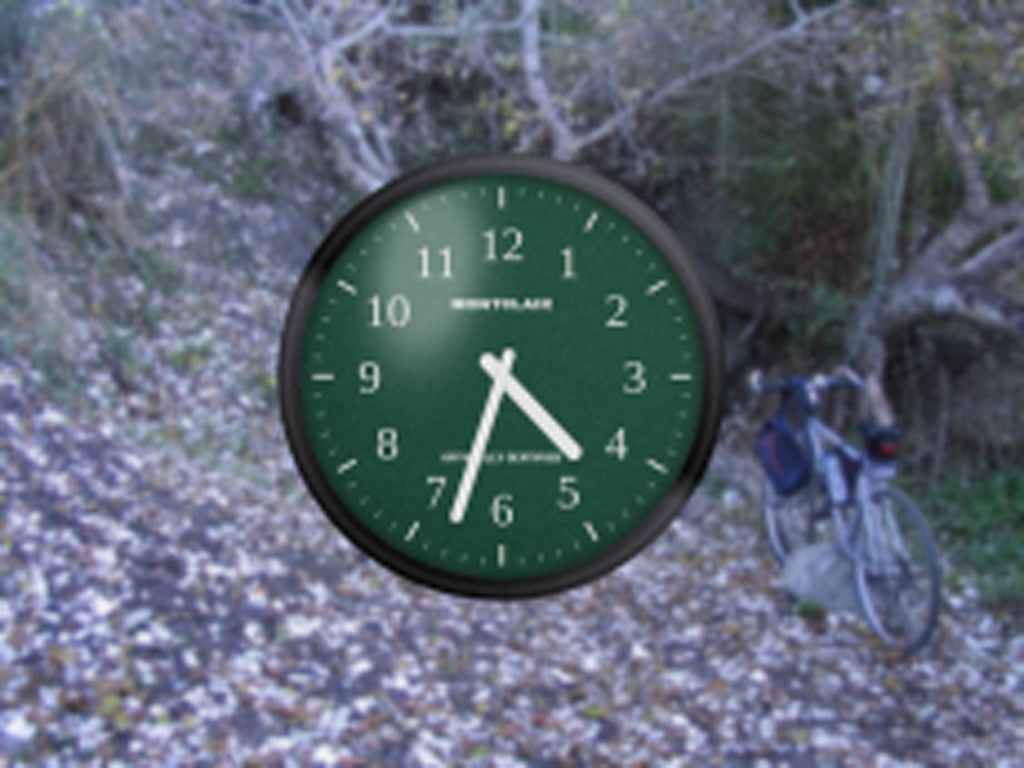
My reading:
4 h 33 min
